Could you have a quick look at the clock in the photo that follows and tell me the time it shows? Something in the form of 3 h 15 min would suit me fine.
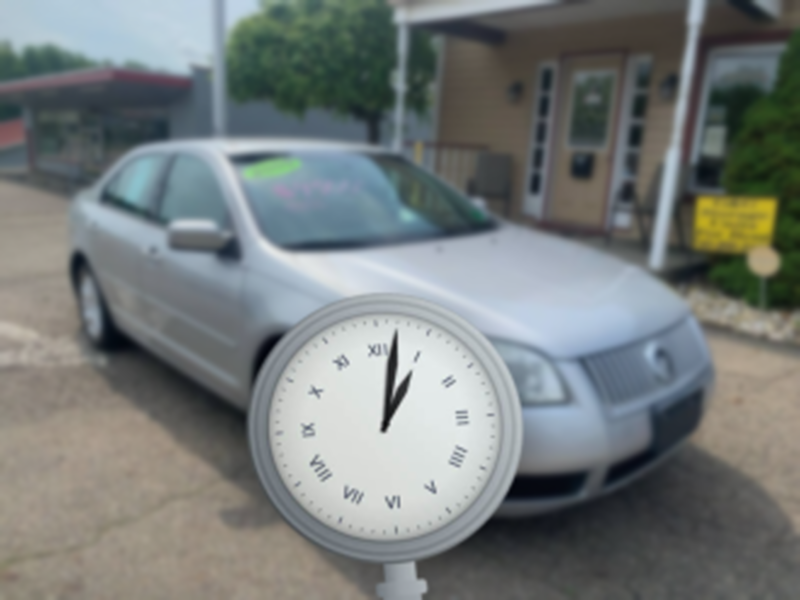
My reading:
1 h 02 min
